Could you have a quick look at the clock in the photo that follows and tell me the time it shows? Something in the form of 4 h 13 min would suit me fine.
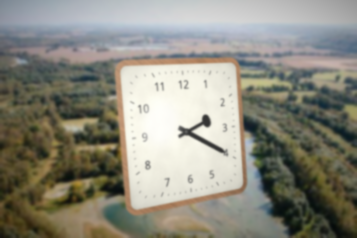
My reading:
2 h 20 min
